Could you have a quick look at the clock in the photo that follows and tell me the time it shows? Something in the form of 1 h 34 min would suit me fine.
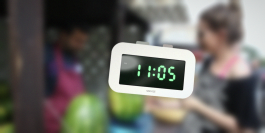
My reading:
11 h 05 min
